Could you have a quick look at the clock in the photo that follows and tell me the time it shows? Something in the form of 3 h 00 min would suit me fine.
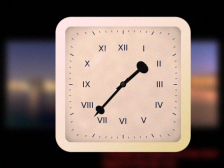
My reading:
1 h 37 min
